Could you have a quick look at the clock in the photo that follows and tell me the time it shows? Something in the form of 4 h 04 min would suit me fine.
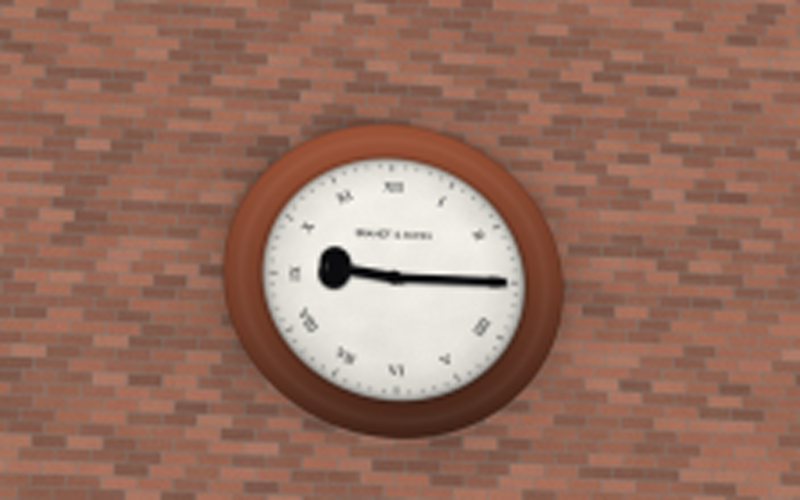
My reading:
9 h 15 min
